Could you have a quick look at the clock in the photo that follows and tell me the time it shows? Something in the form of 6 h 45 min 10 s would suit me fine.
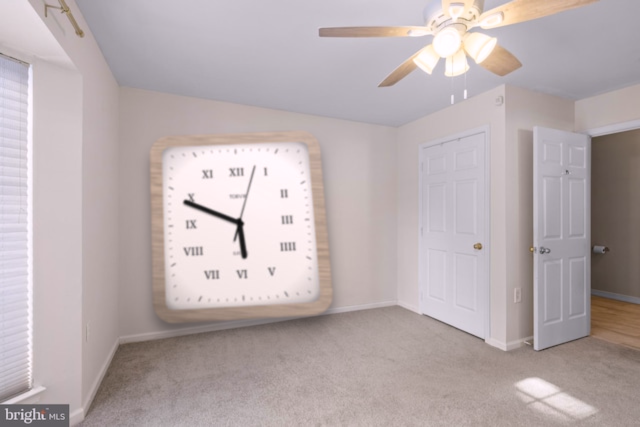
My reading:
5 h 49 min 03 s
